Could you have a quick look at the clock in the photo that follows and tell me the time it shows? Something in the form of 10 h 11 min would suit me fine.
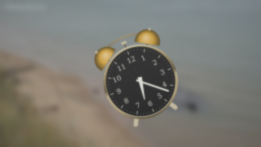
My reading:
6 h 22 min
